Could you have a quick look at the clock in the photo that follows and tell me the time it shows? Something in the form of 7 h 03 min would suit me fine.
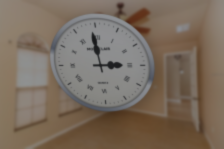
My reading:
2 h 59 min
